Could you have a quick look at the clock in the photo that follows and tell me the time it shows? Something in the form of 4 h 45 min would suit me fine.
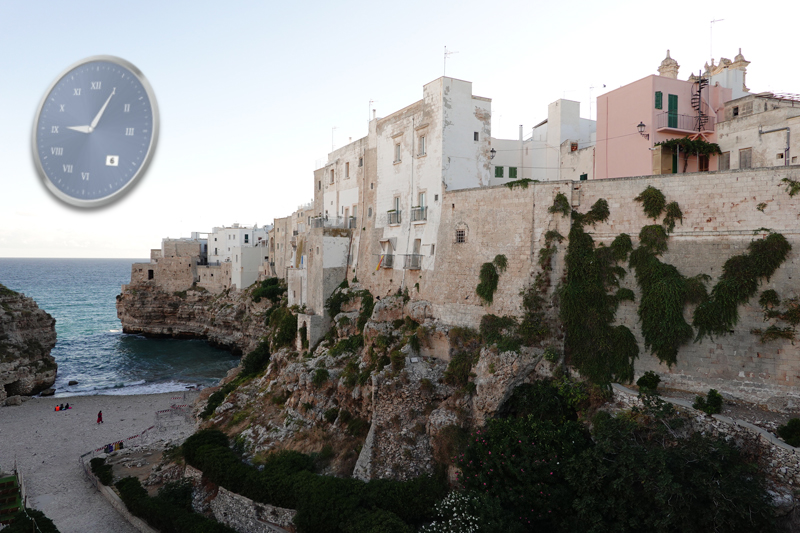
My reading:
9 h 05 min
